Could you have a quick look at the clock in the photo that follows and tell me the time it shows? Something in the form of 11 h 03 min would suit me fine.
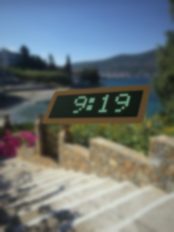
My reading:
9 h 19 min
